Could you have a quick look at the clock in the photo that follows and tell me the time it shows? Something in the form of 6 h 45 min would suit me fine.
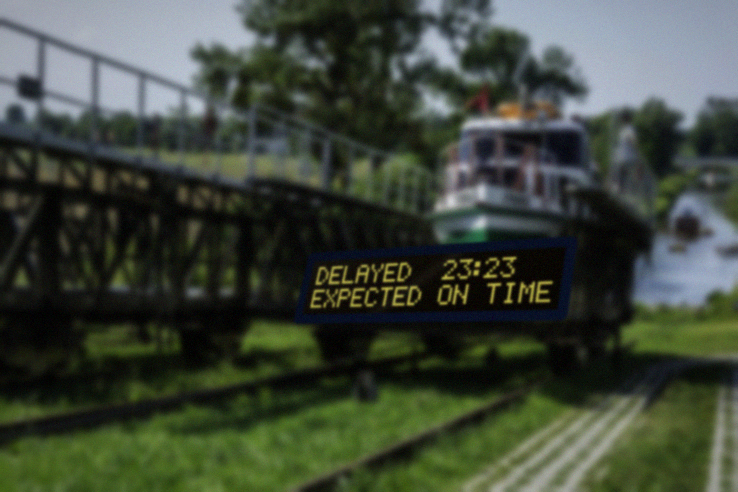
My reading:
23 h 23 min
